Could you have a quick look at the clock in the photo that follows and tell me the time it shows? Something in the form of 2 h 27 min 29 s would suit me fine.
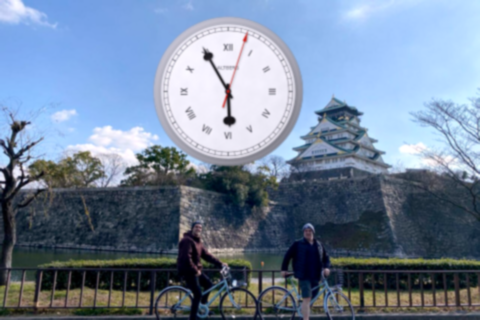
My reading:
5 h 55 min 03 s
